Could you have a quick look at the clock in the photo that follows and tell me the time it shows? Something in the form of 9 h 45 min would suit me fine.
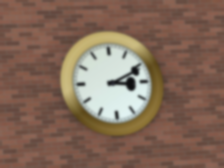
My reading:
3 h 11 min
